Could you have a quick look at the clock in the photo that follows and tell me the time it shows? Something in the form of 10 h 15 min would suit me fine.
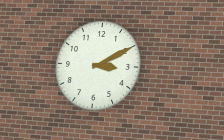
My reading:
3 h 10 min
